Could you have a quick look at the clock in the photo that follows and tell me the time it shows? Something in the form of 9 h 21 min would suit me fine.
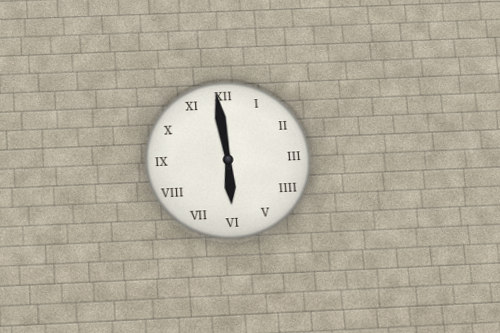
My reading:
5 h 59 min
